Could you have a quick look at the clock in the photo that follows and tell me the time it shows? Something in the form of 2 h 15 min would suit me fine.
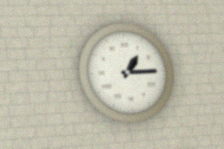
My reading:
1 h 15 min
